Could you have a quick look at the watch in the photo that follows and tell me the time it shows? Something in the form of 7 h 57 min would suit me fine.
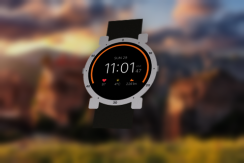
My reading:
11 h 01 min
